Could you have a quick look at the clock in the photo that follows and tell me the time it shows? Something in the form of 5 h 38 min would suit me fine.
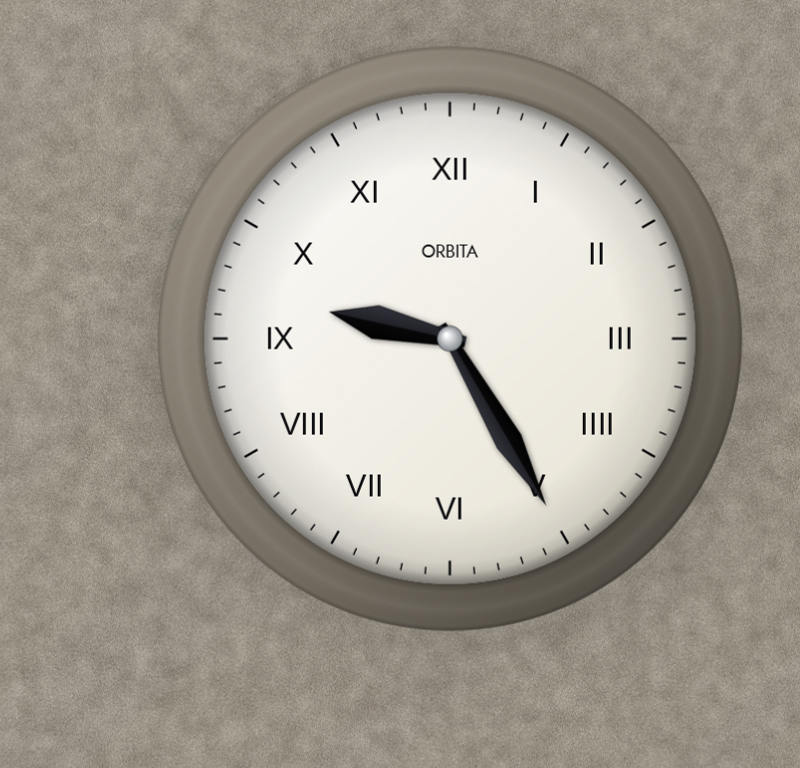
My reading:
9 h 25 min
